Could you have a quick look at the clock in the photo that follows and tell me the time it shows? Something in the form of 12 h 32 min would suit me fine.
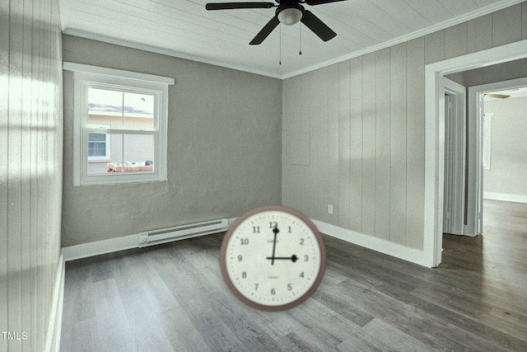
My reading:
3 h 01 min
